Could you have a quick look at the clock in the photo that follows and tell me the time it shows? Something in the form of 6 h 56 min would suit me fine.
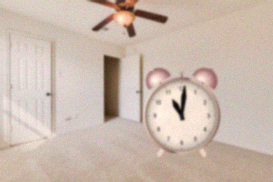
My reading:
11 h 01 min
